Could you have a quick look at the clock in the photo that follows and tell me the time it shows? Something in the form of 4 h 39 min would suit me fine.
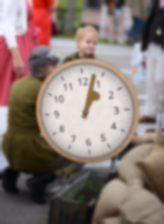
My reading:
1 h 03 min
